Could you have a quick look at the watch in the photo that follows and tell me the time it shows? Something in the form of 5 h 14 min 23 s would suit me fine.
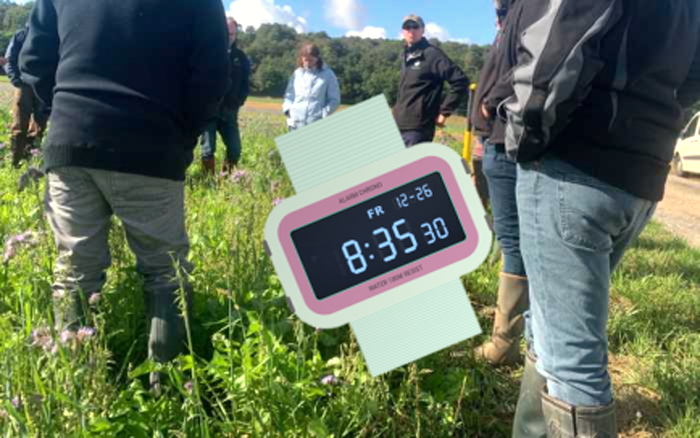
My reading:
8 h 35 min 30 s
